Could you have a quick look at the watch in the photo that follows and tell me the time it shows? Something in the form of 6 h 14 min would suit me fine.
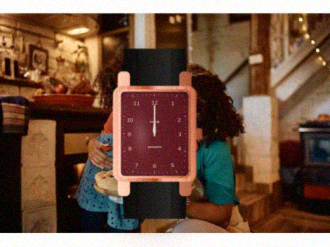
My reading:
12 h 00 min
